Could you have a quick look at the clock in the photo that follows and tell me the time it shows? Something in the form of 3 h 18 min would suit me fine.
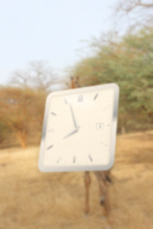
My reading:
7 h 56 min
